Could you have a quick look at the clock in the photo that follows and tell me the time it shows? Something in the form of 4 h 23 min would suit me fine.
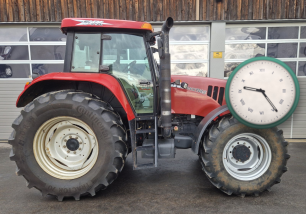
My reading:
9 h 24 min
